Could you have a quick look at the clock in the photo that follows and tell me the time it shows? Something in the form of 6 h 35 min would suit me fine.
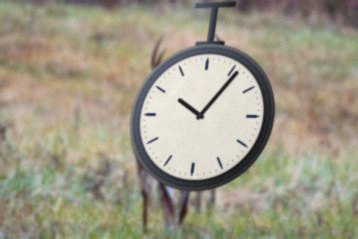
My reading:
10 h 06 min
